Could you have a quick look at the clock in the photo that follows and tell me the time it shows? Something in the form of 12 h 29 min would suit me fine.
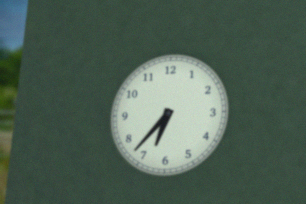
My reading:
6 h 37 min
